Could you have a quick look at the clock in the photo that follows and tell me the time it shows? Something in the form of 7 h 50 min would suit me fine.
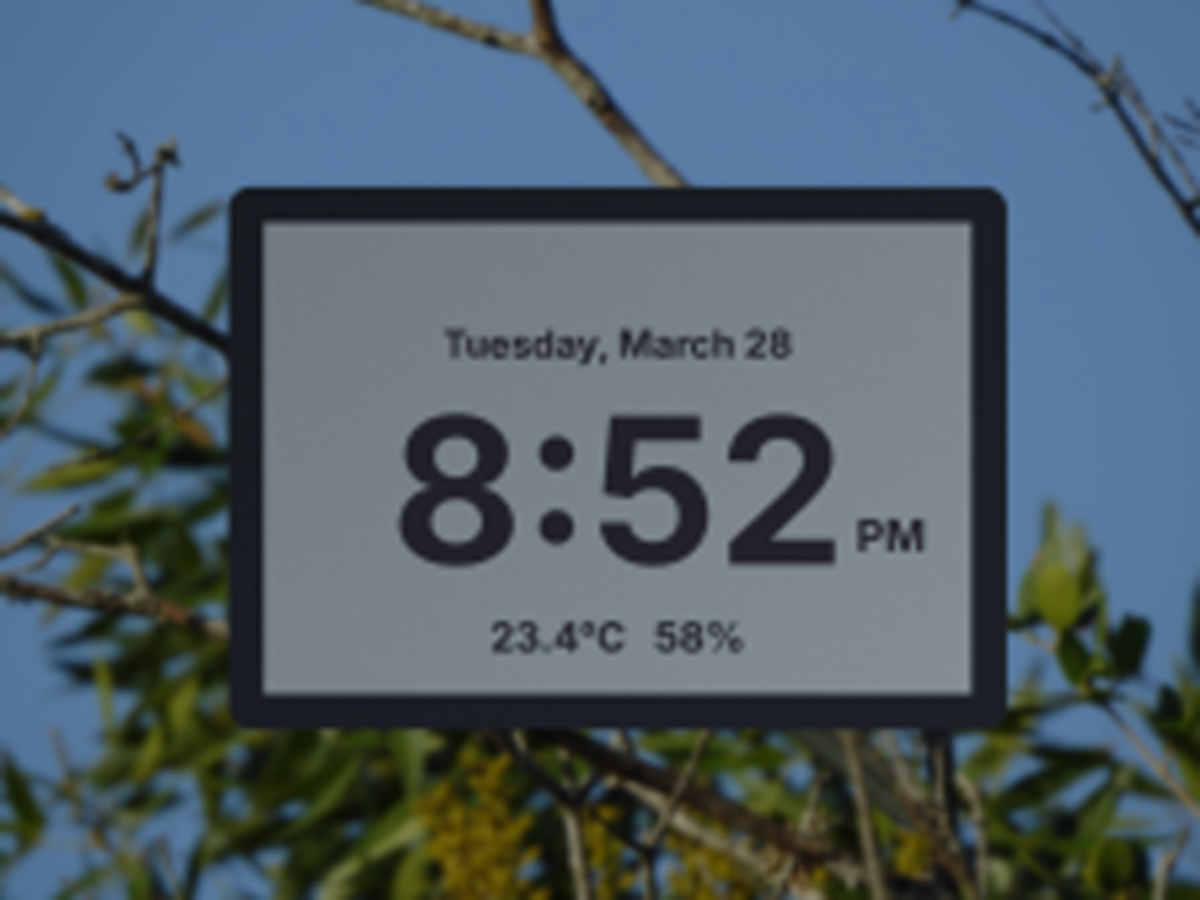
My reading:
8 h 52 min
